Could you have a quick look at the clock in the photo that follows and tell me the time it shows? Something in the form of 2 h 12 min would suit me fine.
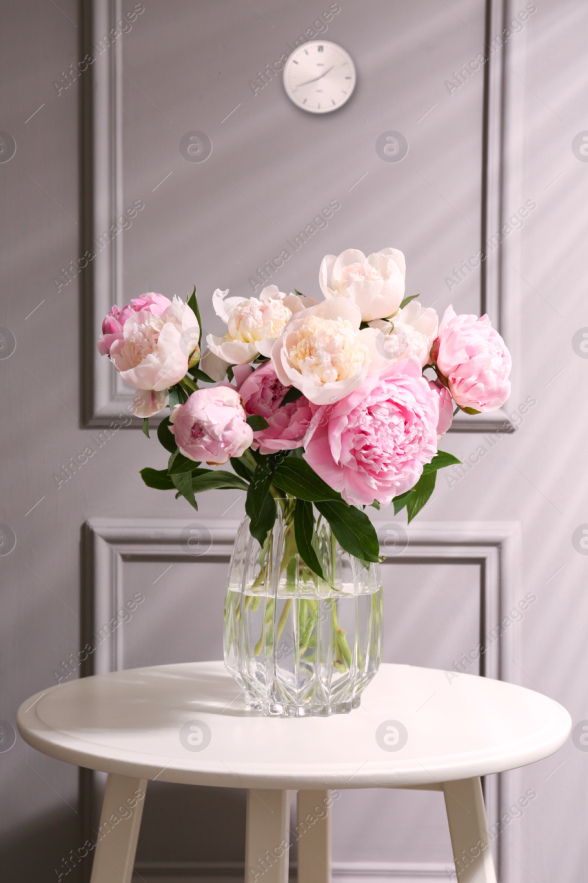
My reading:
1 h 41 min
